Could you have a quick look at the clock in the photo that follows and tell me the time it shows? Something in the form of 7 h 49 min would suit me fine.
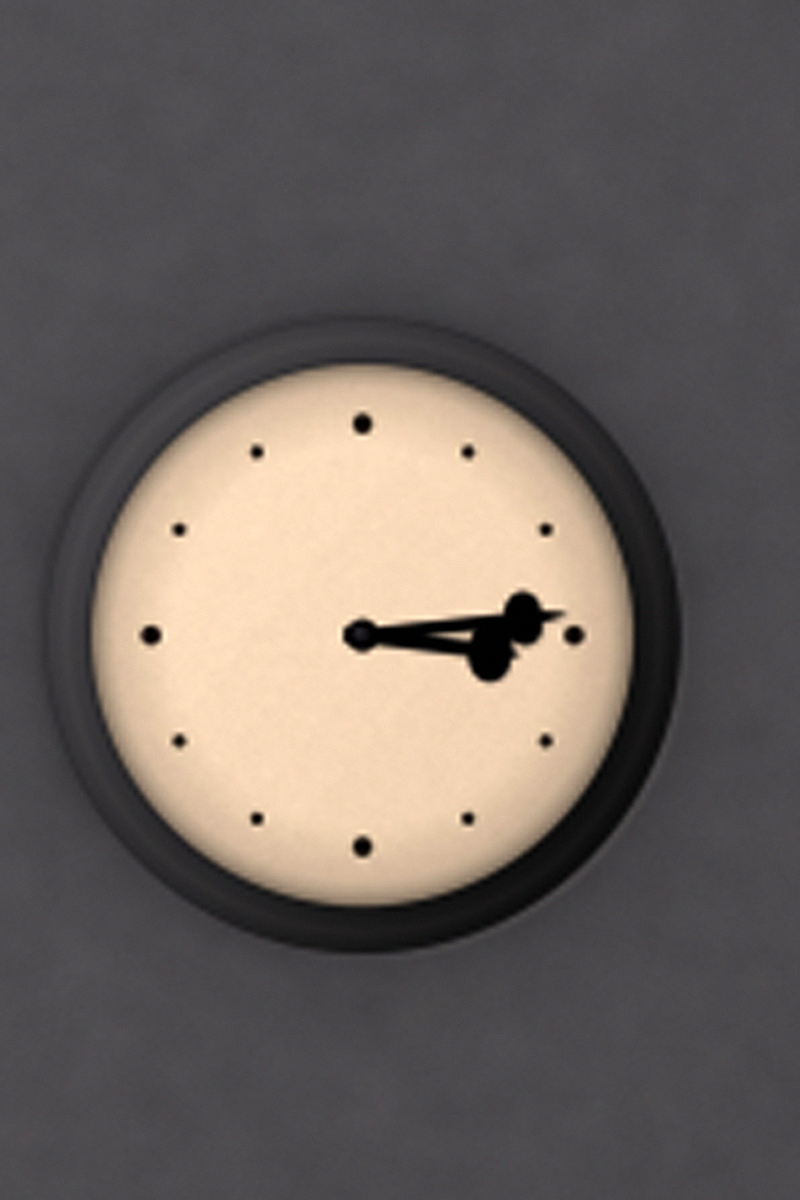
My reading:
3 h 14 min
